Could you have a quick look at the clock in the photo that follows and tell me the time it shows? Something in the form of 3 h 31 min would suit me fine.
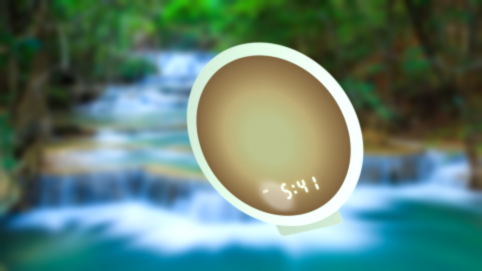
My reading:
5 h 41 min
